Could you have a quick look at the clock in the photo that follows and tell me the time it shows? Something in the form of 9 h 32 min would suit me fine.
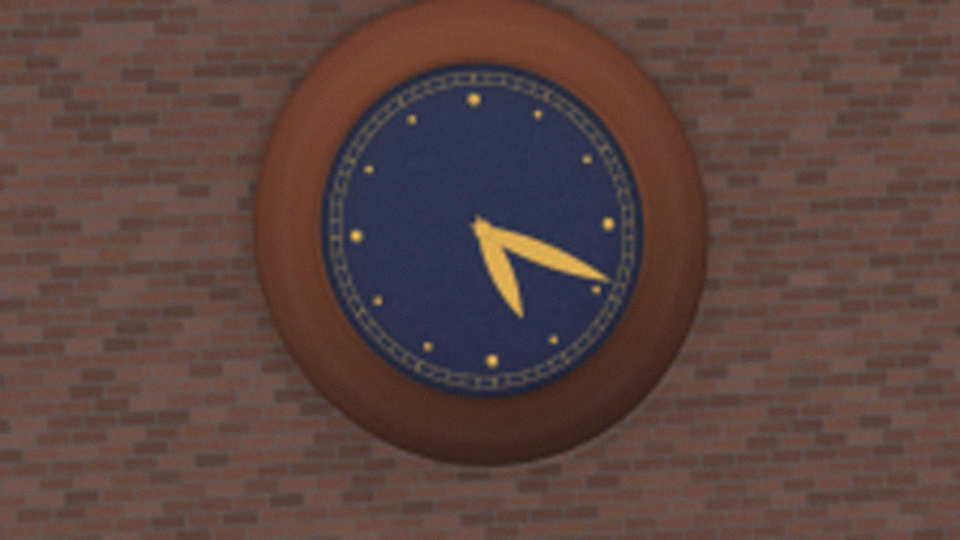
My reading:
5 h 19 min
